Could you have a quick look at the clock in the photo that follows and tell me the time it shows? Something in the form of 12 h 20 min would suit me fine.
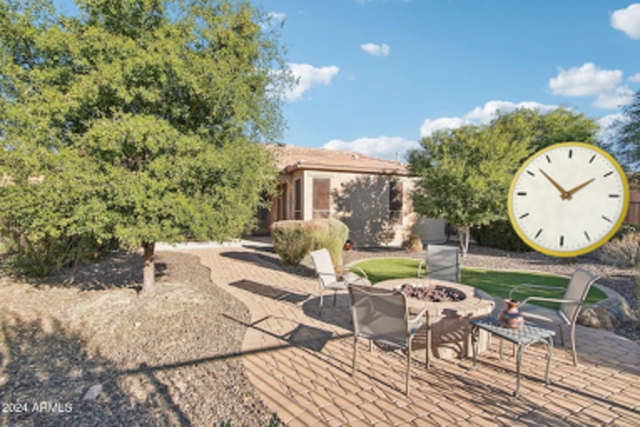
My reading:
1 h 52 min
